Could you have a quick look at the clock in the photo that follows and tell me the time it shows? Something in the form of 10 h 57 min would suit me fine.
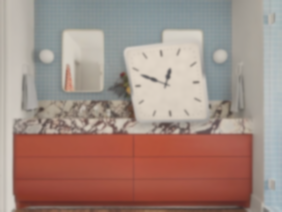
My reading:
12 h 49 min
